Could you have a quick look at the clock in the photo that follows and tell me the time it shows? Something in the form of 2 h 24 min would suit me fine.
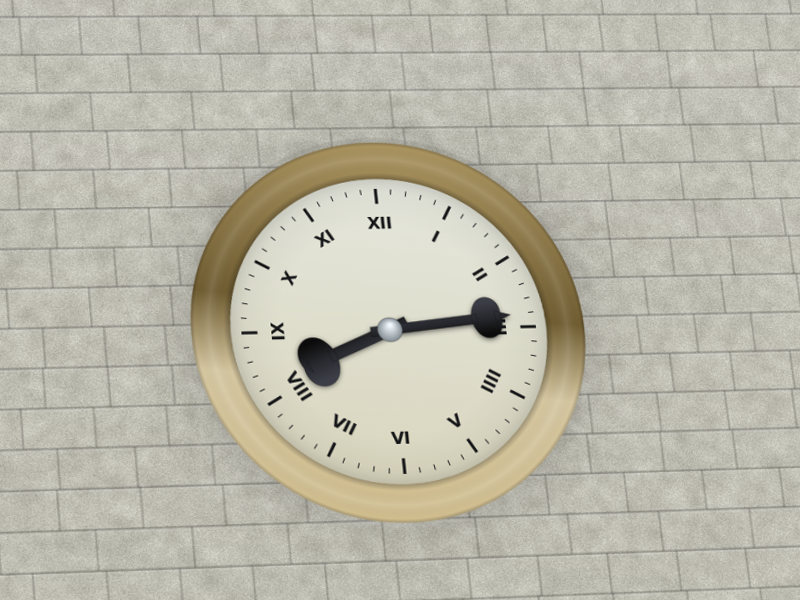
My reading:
8 h 14 min
